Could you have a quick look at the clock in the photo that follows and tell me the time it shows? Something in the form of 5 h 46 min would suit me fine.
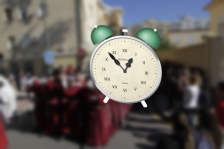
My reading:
12 h 53 min
